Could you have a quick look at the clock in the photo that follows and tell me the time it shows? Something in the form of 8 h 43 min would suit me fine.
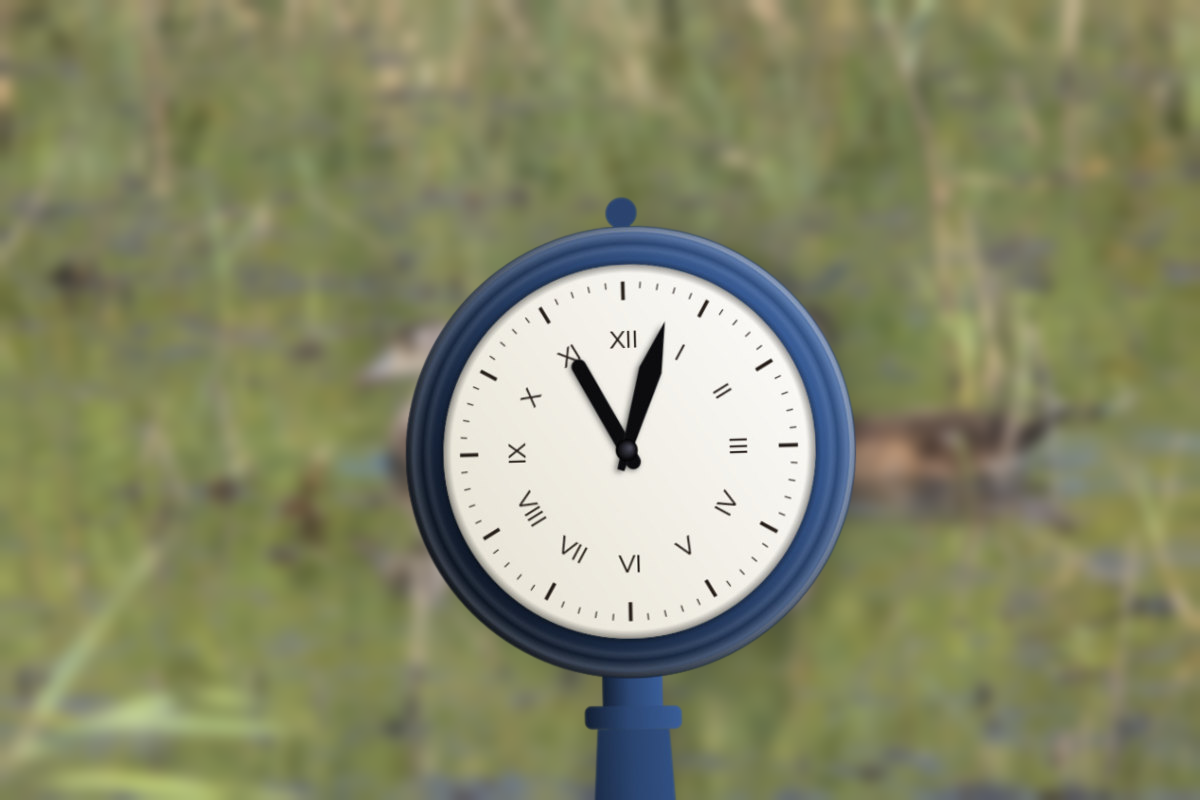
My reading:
11 h 03 min
